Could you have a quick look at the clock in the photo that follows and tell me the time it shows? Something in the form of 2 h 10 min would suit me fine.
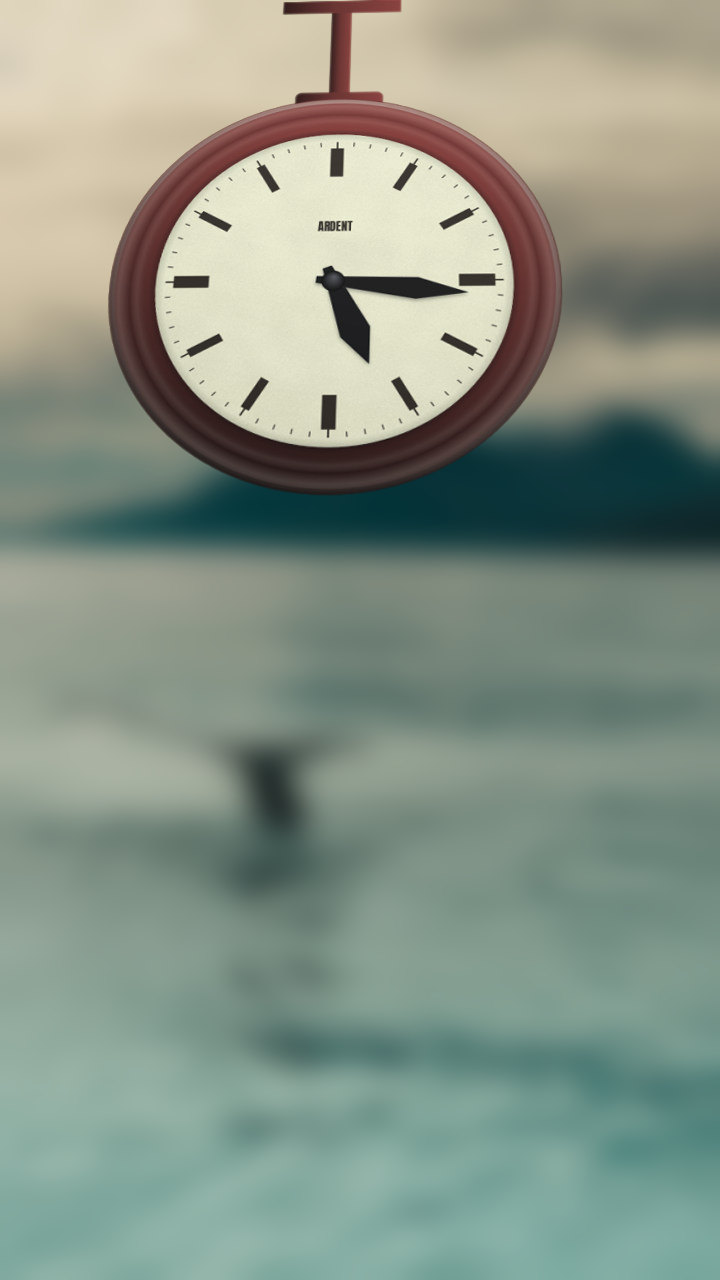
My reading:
5 h 16 min
